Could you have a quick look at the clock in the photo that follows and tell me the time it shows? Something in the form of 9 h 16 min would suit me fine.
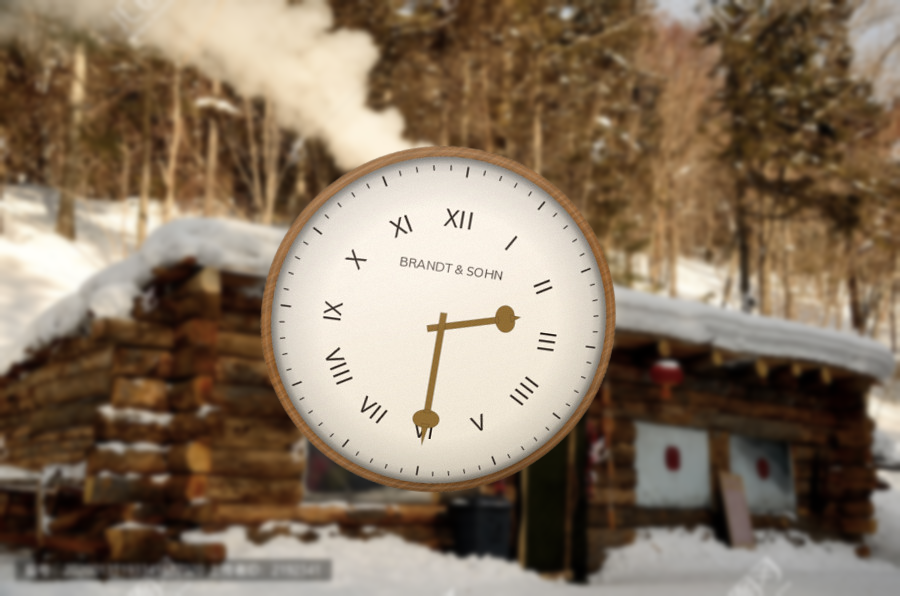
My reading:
2 h 30 min
